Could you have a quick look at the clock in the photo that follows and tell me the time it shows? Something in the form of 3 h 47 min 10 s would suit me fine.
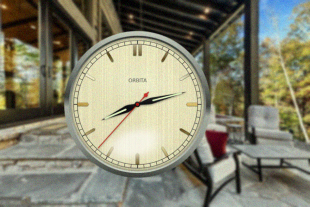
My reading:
8 h 12 min 37 s
